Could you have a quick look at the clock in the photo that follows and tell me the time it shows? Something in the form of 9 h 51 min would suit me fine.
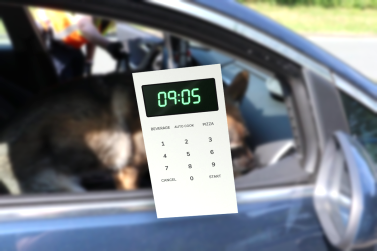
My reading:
9 h 05 min
